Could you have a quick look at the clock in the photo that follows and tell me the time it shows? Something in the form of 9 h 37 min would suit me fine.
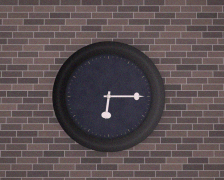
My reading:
6 h 15 min
